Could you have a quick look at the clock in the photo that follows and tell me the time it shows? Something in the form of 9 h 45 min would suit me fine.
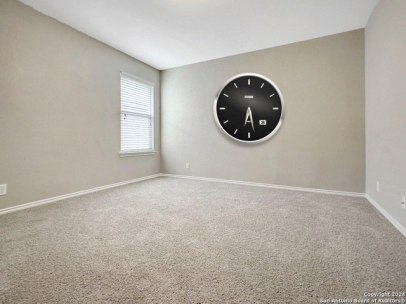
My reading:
6 h 28 min
